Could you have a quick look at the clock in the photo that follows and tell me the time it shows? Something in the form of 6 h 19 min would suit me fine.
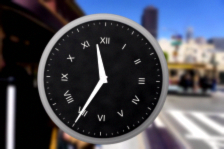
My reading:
11 h 35 min
